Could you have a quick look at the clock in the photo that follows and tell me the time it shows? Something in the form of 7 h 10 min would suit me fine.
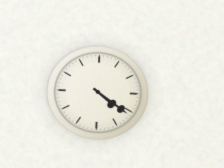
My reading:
4 h 21 min
